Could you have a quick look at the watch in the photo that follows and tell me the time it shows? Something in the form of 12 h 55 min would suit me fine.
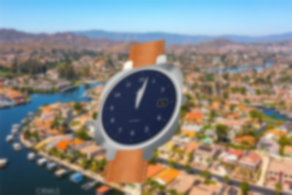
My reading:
12 h 02 min
